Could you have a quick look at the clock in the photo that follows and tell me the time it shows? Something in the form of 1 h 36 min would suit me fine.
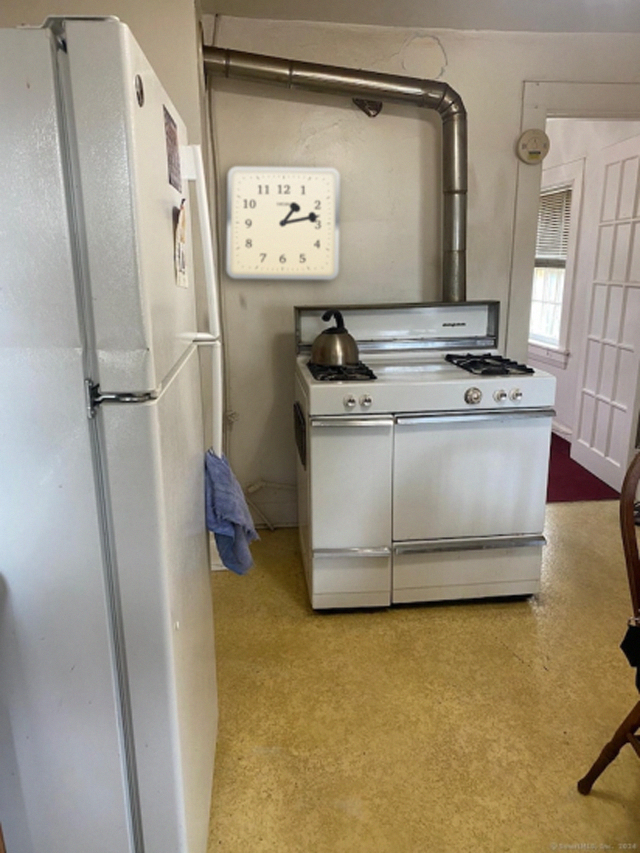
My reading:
1 h 13 min
